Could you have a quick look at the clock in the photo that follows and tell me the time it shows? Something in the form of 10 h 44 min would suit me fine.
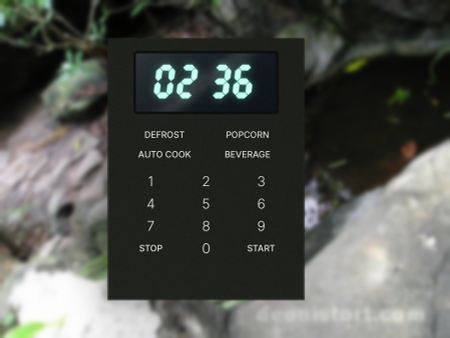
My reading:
2 h 36 min
